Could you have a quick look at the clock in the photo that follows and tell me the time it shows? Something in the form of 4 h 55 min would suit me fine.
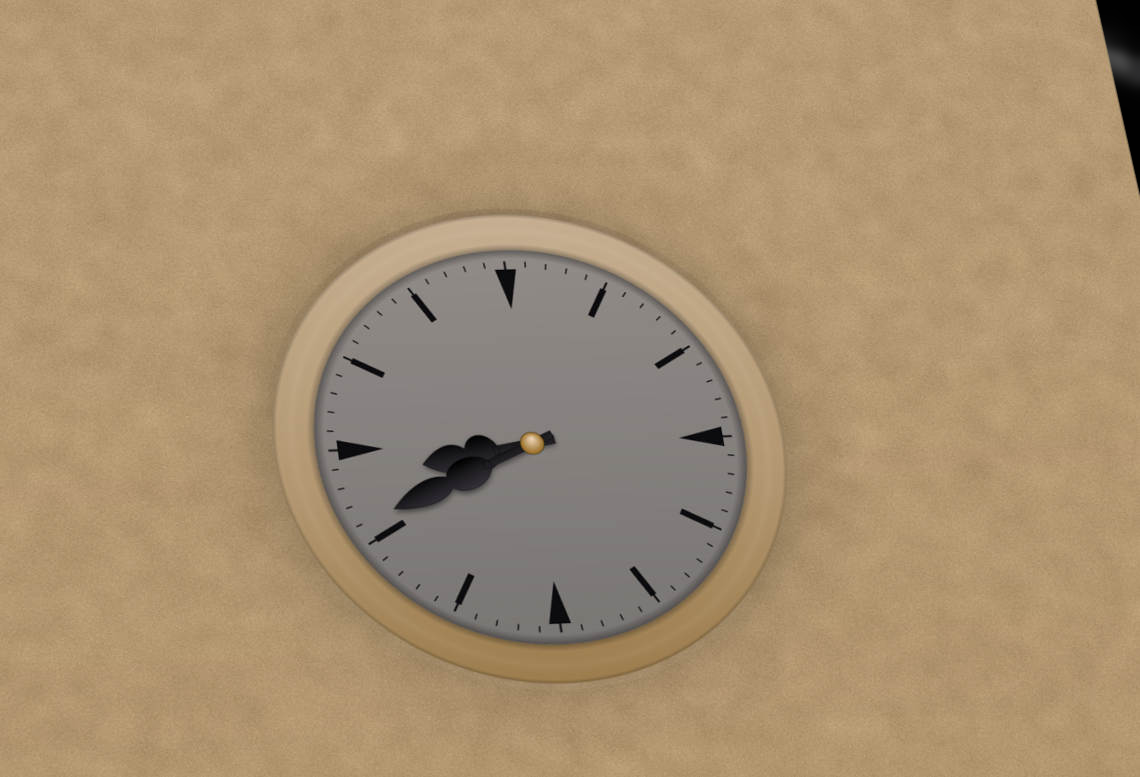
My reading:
8 h 41 min
